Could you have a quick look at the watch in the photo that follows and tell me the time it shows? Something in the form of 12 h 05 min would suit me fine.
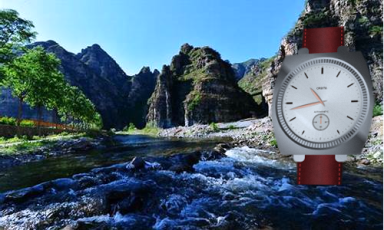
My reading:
10 h 43 min
